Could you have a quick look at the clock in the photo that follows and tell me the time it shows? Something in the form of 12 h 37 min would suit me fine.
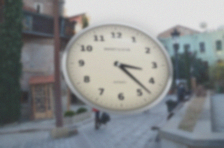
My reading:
3 h 23 min
